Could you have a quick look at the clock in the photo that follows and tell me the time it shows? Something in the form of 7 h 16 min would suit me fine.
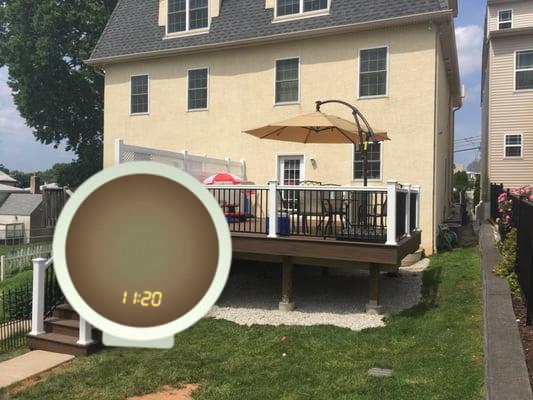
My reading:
11 h 20 min
